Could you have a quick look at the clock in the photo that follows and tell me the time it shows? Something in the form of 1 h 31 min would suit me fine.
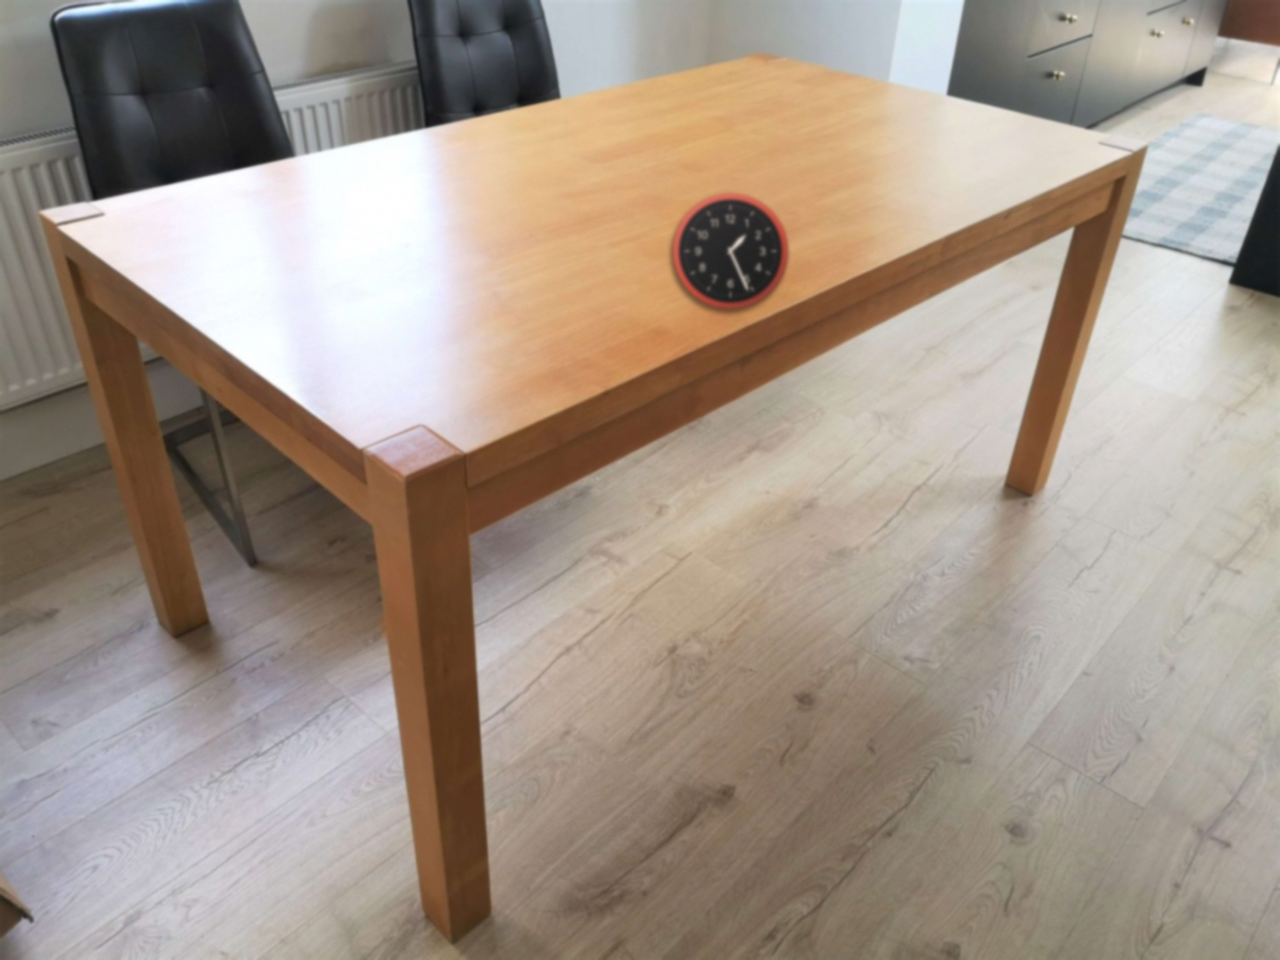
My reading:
1 h 26 min
